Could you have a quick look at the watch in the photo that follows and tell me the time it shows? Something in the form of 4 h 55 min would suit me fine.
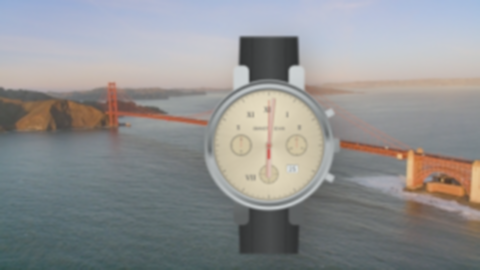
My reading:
6 h 01 min
